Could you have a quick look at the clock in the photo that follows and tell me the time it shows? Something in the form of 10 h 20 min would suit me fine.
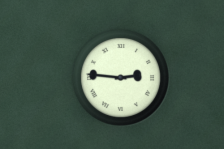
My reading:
2 h 46 min
